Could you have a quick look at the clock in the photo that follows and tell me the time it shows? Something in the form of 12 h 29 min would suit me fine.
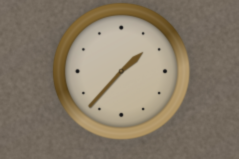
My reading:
1 h 37 min
